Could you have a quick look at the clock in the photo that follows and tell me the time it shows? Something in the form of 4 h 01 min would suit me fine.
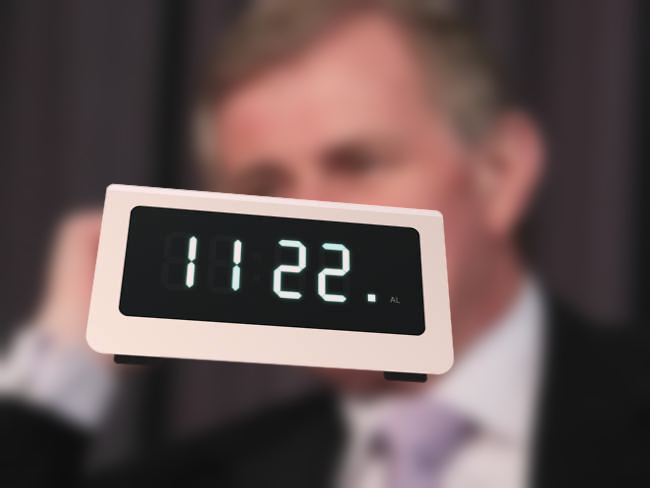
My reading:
11 h 22 min
